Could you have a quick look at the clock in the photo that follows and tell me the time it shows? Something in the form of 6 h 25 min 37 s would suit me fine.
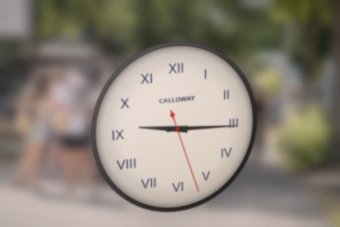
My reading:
9 h 15 min 27 s
